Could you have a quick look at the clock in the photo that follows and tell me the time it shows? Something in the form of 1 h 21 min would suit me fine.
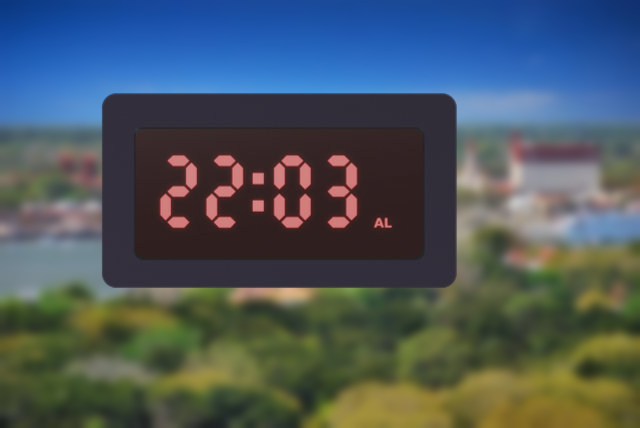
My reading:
22 h 03 min
